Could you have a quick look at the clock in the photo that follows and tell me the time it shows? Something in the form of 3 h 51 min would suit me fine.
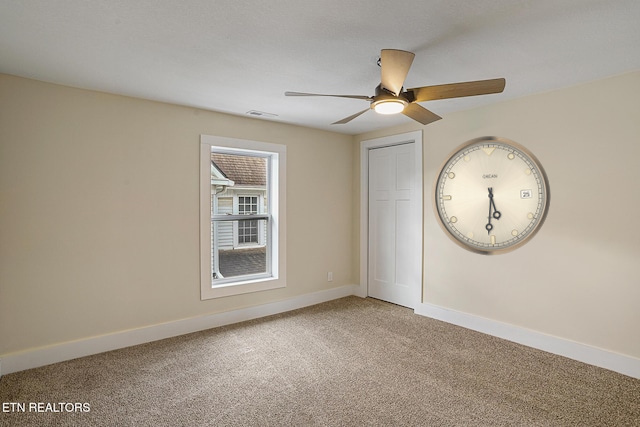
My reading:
5 h 31 min
